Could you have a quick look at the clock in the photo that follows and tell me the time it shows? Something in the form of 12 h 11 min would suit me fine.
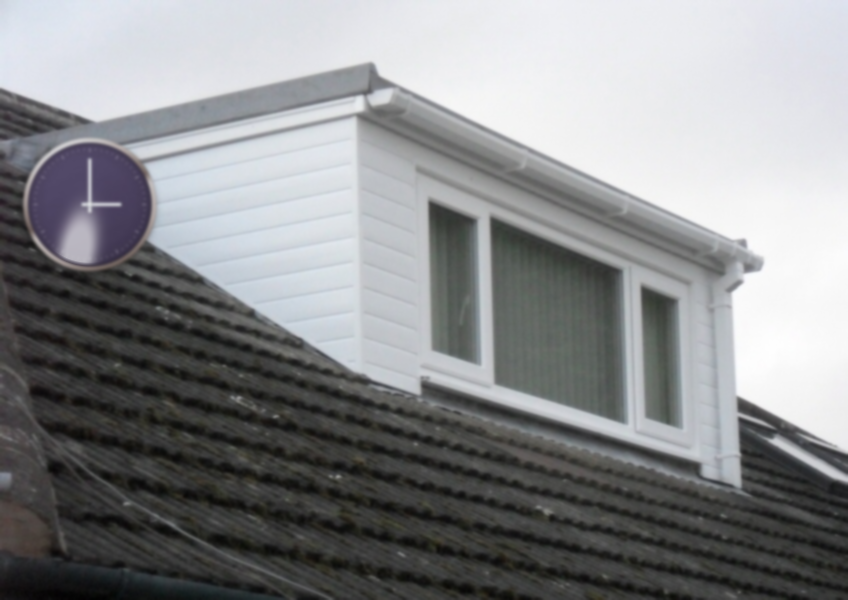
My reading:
3 h 00 min
